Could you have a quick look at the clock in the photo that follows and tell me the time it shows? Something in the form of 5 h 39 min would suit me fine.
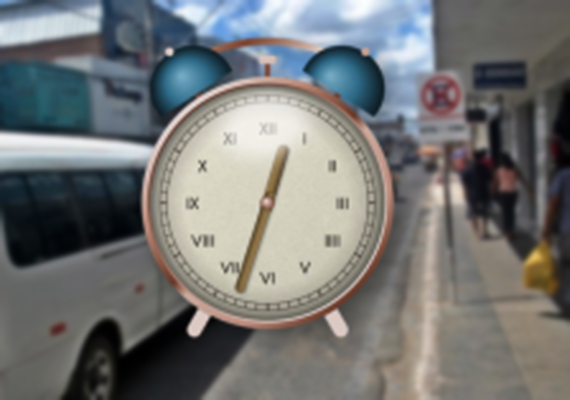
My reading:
12 h 33 min
